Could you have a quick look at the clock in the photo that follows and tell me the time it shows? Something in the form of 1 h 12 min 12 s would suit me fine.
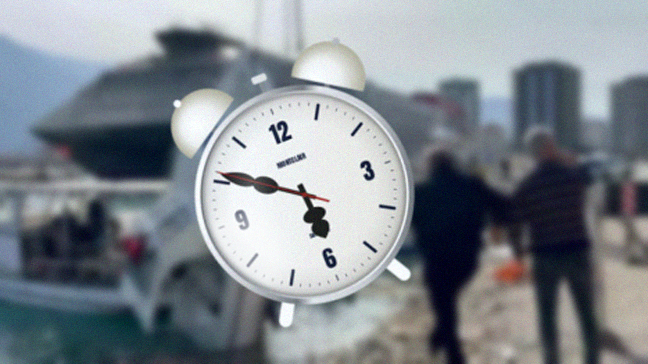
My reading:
5 h 50 min 51 s
